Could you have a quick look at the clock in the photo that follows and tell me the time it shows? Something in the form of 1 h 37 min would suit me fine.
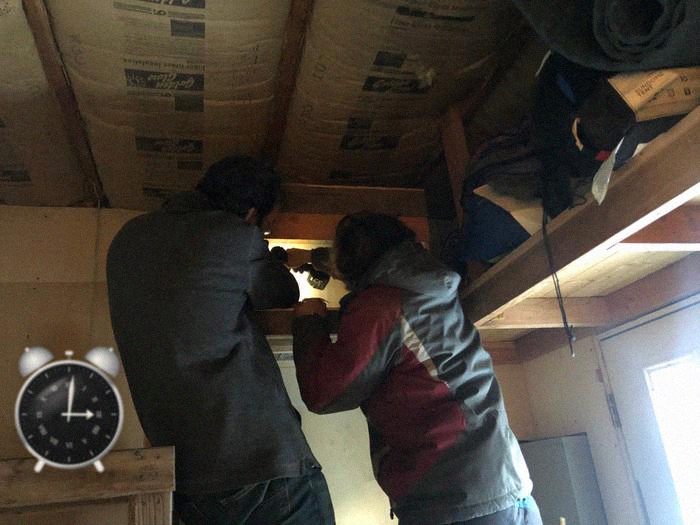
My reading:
3 h 01 min
